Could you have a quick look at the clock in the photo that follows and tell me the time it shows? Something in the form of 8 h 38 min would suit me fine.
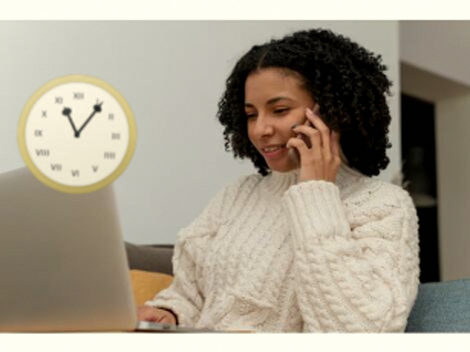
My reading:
11 h 06 min
